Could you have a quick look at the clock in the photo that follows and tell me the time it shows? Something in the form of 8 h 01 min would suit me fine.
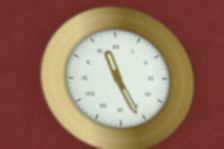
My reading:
11 h 26 min
